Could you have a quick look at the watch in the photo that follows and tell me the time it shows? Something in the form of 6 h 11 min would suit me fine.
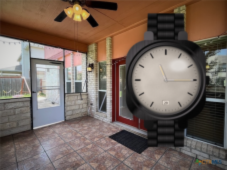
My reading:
11 h 15 min
